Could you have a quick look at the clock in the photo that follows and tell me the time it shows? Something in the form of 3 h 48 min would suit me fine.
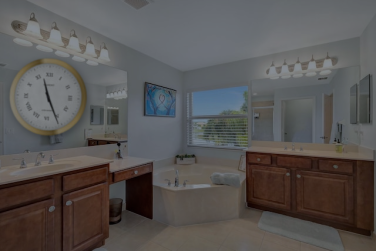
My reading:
11 h 26 min
